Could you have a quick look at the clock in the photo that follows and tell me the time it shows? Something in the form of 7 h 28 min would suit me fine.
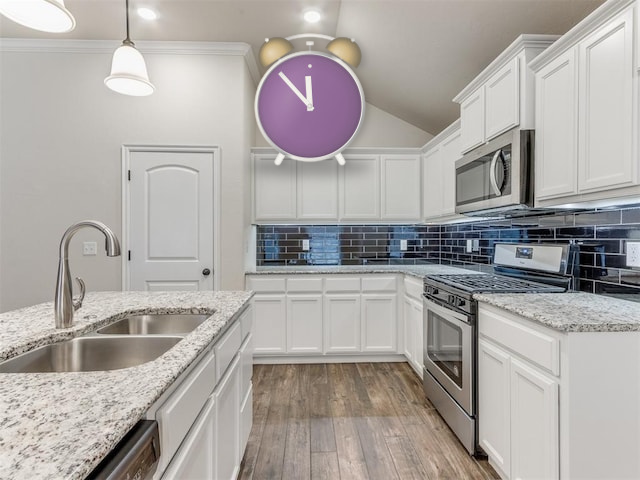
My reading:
11 h 53 min
